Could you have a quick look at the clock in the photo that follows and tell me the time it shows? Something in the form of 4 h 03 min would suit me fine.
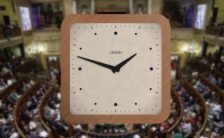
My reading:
1 h 48 min
